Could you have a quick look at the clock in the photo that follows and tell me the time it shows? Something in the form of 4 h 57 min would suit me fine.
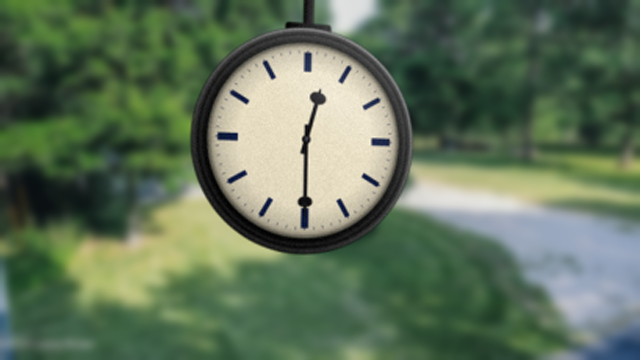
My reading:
12 h 30 min
